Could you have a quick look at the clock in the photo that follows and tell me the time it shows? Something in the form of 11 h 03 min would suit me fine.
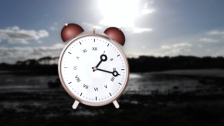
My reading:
1 h 17 min
